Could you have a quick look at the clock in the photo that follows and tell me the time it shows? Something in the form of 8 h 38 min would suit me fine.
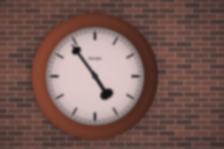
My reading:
4 h 54 min
